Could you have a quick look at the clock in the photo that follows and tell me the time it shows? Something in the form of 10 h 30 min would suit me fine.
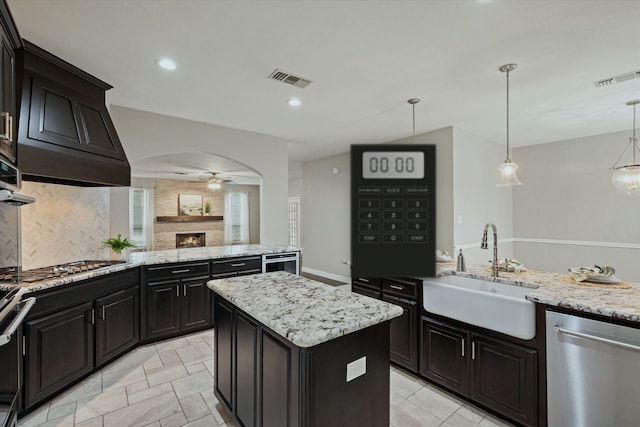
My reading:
0 h 00 min
